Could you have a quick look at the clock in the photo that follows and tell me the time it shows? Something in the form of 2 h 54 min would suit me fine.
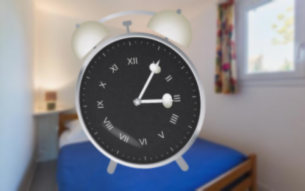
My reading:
3 h 06 min
